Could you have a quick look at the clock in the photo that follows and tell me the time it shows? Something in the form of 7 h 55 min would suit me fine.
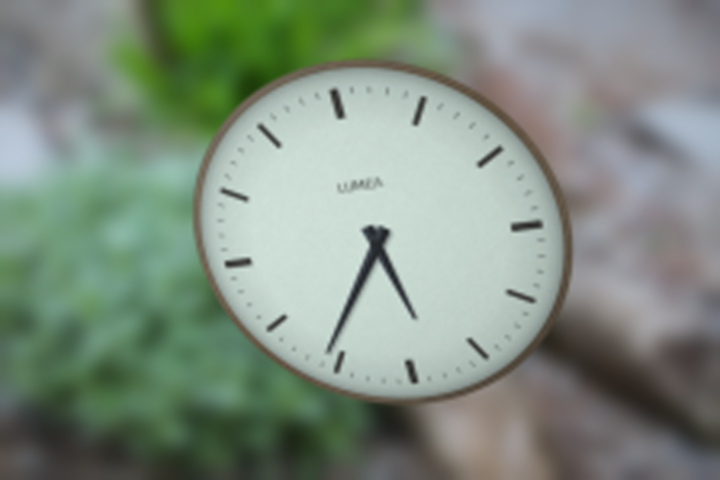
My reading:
5 h 36 min
